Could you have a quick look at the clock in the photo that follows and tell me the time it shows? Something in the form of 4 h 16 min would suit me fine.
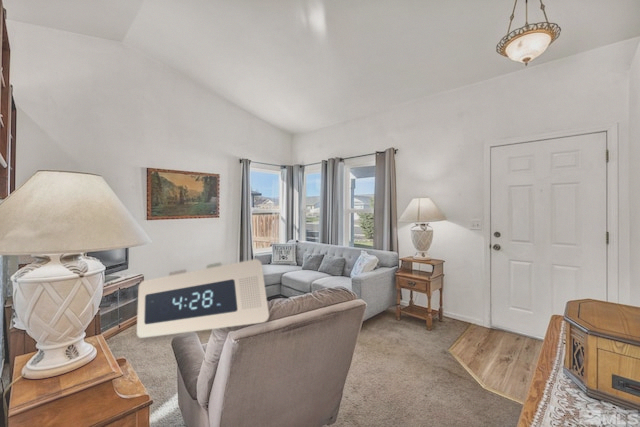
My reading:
4 h 28 min
